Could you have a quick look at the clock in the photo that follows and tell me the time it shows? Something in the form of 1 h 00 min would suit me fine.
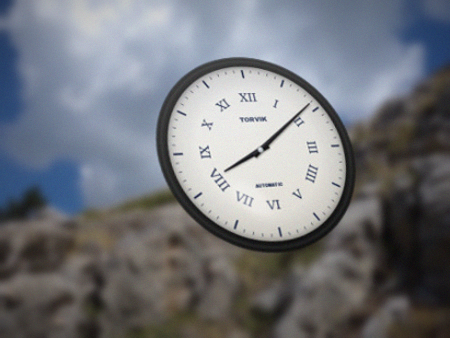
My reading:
8 h 09 min
